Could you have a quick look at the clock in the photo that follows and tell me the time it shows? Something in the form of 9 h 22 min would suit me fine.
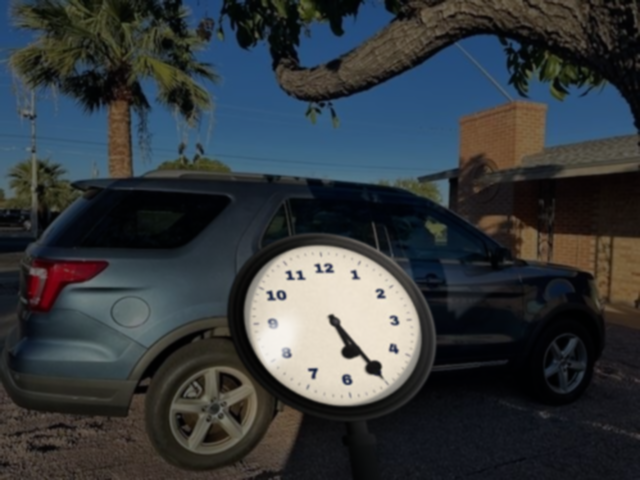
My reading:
5 h 25 min
